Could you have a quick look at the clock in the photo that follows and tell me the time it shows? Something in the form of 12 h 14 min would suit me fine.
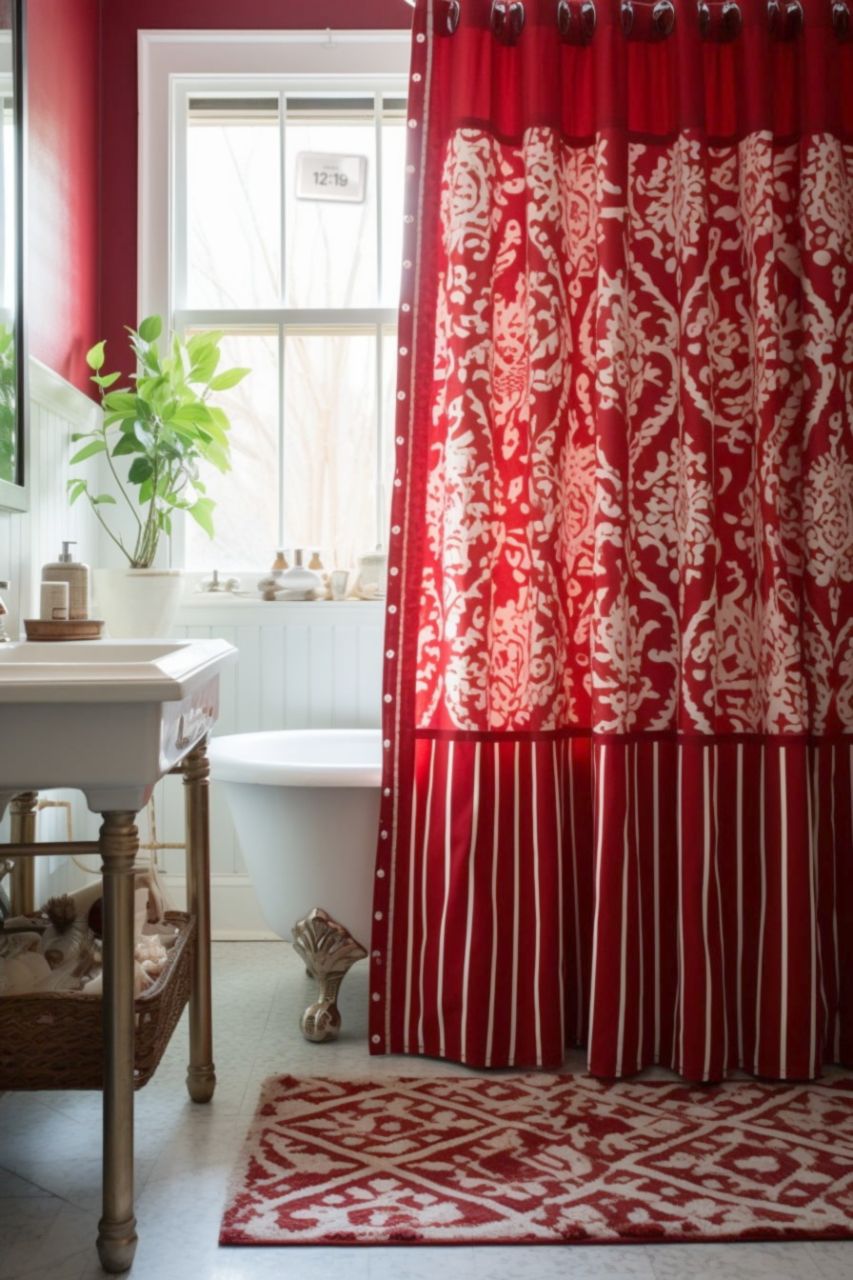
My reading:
12 h 19 min
